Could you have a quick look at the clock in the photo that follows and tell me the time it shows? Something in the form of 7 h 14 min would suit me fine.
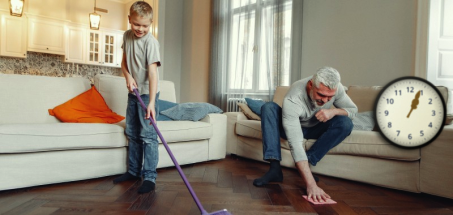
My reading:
1 h 04 min
